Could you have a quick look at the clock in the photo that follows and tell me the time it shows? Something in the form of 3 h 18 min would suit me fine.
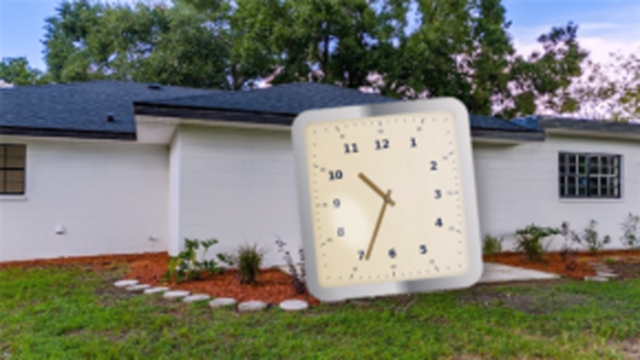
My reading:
10 h 34 min
